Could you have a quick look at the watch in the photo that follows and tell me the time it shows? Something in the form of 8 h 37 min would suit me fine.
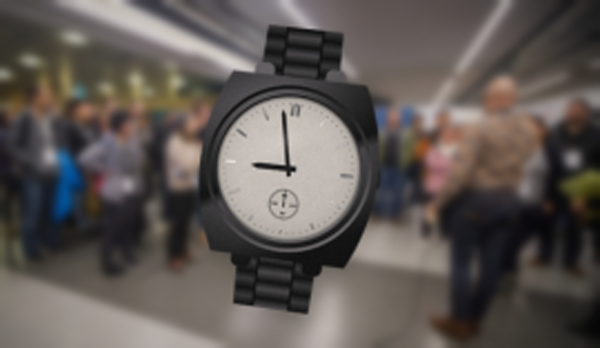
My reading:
8 h 58 min
